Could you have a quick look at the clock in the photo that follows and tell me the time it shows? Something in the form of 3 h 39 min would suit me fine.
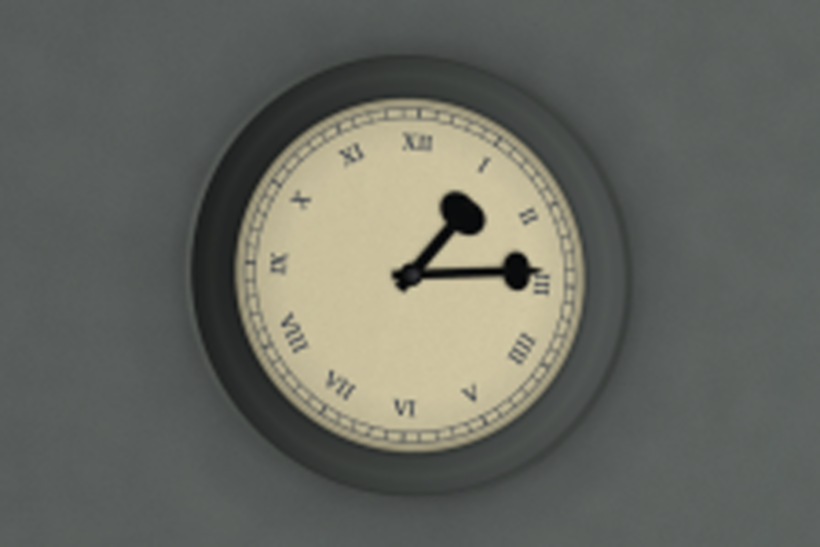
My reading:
1 h 14 min
